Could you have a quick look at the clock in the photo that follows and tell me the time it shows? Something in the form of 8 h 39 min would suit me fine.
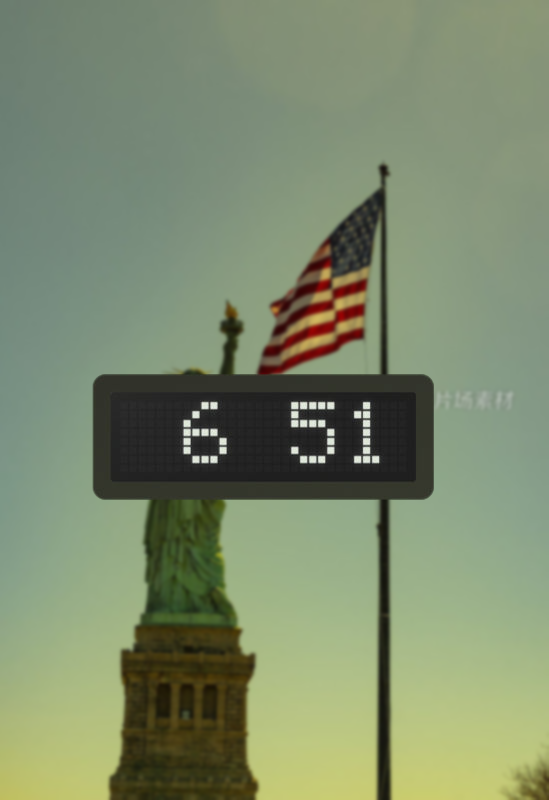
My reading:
6 h 51 min
